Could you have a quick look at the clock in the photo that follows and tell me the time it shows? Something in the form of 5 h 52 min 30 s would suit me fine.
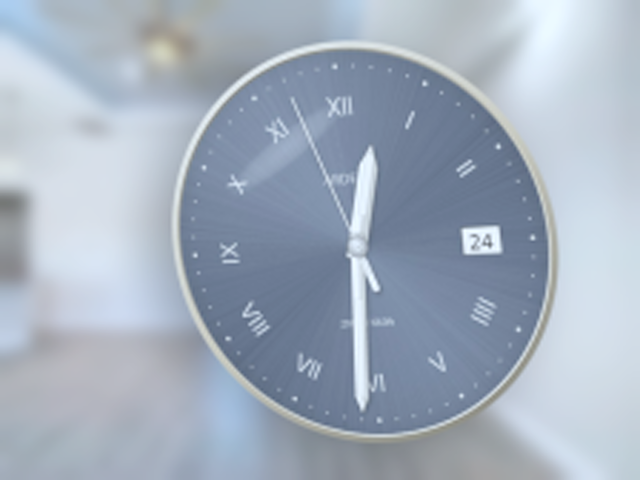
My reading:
12 h 30 min 57 s
